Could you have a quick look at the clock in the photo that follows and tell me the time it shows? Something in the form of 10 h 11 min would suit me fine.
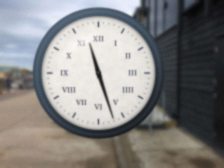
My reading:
11 h 27 min
